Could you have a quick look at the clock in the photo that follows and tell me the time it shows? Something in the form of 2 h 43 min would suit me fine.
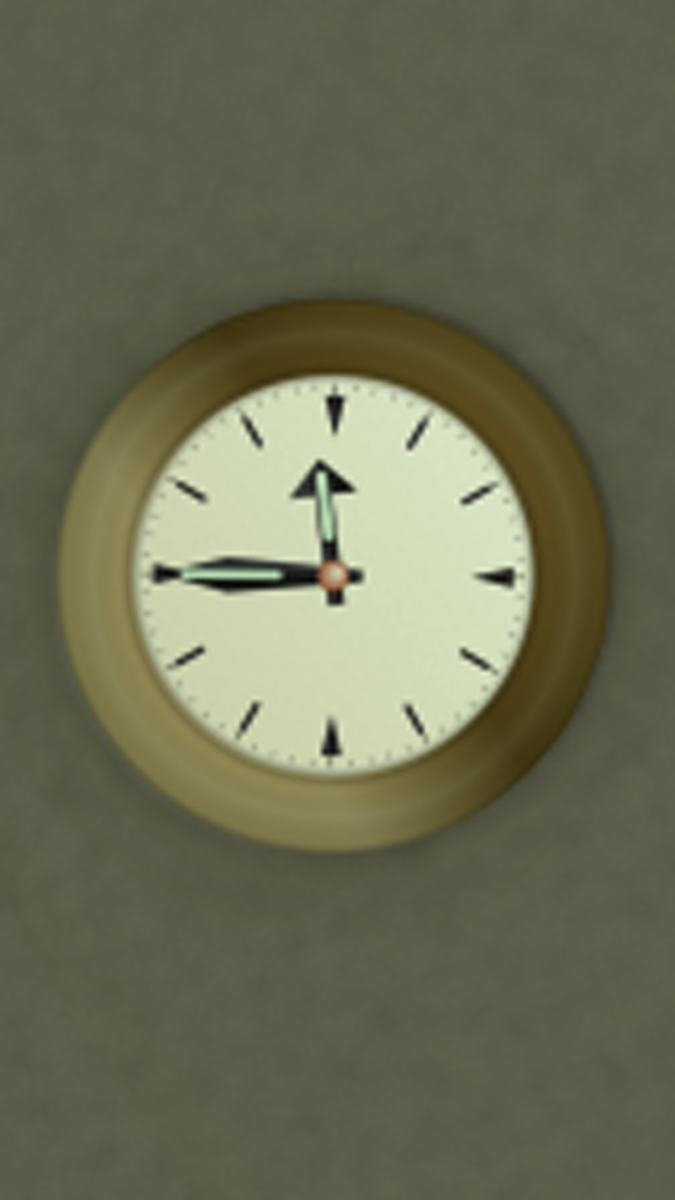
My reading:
11 h 45 min
